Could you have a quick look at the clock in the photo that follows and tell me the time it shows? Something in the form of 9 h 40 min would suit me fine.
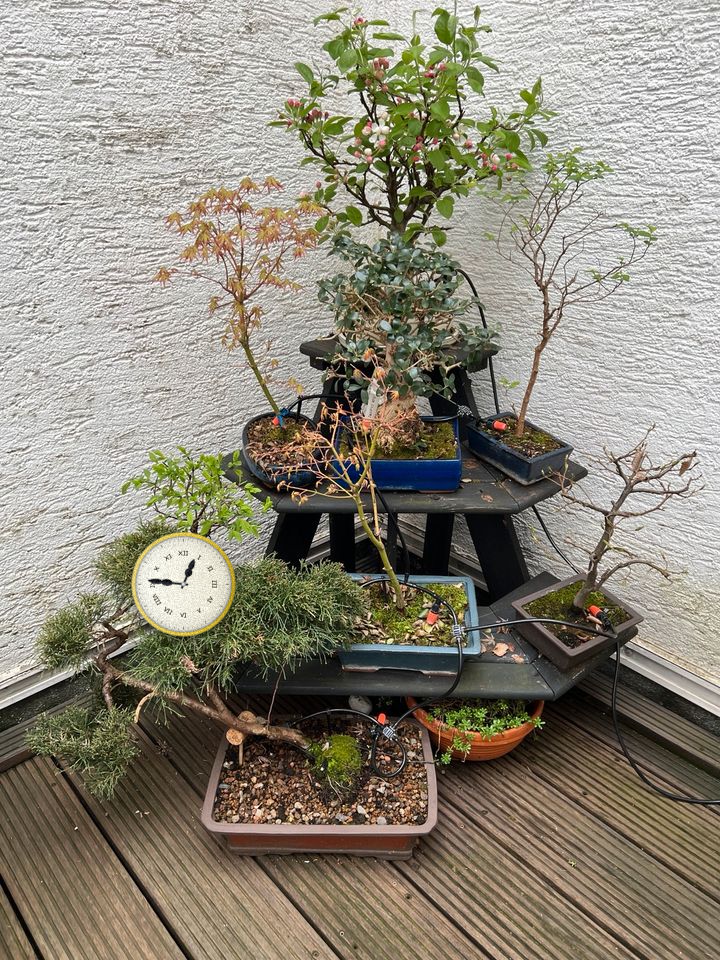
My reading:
12 h 46 min
